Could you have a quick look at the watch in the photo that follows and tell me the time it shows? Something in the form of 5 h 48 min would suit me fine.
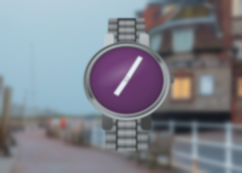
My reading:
7 h 05 min
